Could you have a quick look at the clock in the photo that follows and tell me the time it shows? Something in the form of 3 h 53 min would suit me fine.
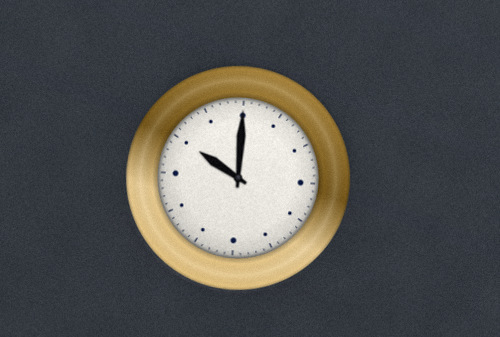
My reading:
10 h 00 min
